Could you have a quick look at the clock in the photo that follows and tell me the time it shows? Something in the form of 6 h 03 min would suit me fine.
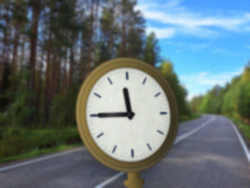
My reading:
11 h 45 min
